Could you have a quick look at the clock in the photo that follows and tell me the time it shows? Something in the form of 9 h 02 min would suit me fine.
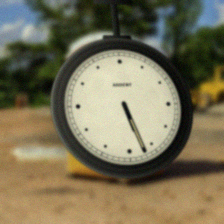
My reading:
5 h 27 min
